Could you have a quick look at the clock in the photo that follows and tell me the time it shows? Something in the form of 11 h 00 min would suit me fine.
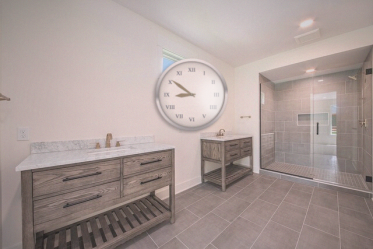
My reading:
8 h 51 min
